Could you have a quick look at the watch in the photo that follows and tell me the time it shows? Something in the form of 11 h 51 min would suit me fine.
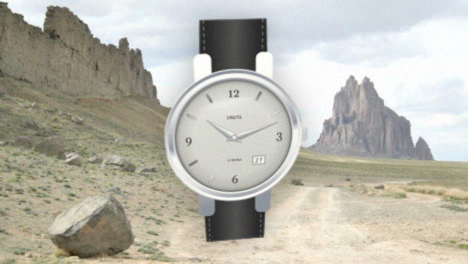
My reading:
10 h 12 min
